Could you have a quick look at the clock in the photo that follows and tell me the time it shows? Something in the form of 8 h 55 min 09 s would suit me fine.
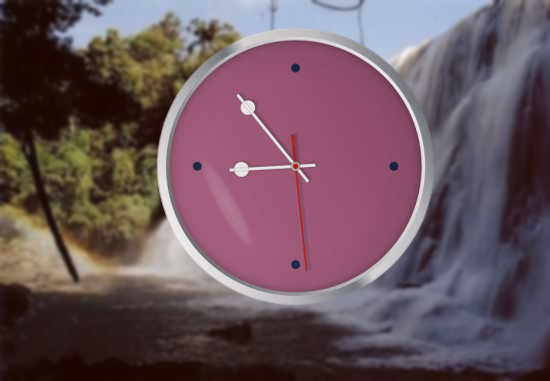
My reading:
8 h 53 min 29 s
